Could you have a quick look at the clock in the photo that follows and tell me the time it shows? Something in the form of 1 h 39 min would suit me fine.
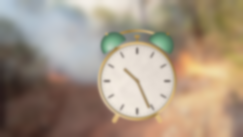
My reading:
10 h 26 min
